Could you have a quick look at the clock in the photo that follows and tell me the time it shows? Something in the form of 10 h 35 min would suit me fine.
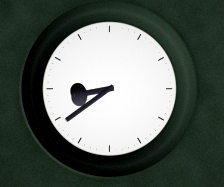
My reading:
8 h 39 min
